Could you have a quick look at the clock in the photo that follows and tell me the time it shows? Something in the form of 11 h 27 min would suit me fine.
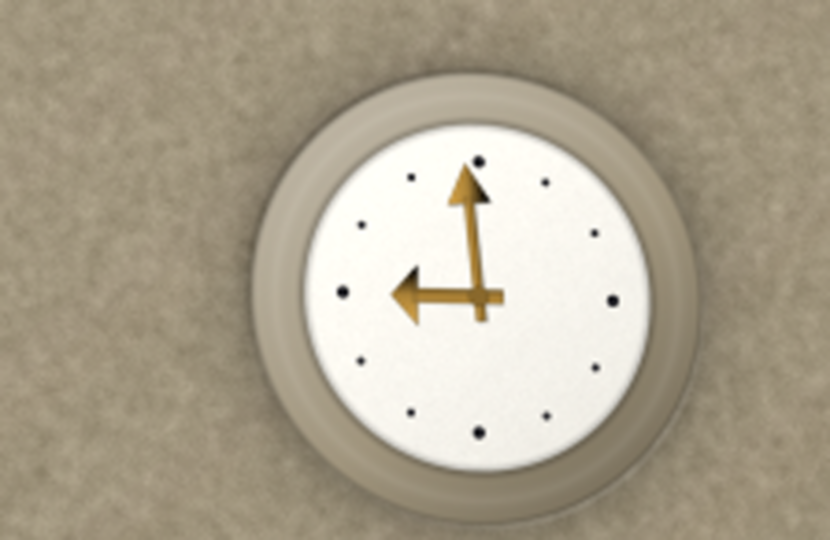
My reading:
8 h 59 min
